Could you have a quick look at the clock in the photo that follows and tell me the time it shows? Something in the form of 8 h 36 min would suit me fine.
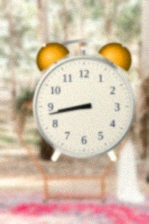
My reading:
8 h 43 min
